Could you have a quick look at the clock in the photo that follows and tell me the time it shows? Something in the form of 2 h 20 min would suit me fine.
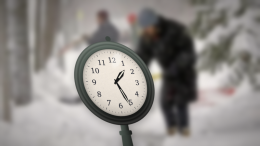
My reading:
1 h 26 min
